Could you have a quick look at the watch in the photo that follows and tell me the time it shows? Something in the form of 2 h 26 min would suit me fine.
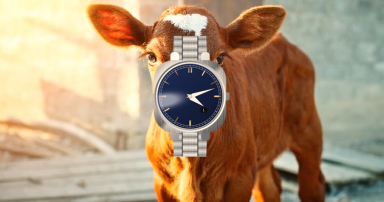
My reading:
4 h 12 min
